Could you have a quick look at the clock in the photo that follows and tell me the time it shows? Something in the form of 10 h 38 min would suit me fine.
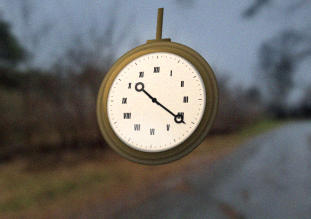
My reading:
10 h 21 min
